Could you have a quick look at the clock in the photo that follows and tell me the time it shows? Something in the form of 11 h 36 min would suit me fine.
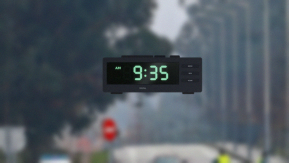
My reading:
9 h 35 min
